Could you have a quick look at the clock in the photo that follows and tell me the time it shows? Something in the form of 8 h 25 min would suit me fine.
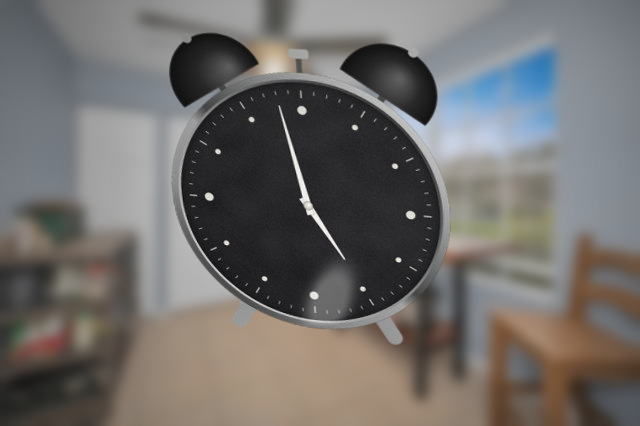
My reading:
4 h 58 min
